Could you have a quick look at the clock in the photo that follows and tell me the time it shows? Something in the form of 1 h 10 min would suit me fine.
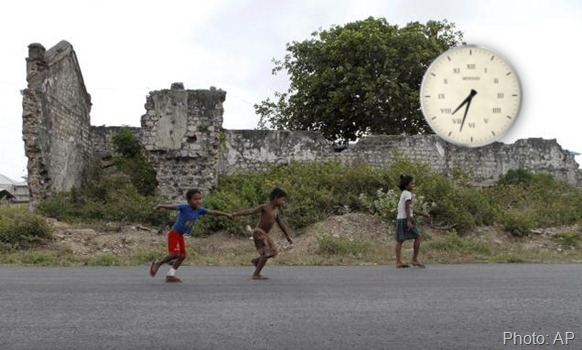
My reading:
7 h 33 min
